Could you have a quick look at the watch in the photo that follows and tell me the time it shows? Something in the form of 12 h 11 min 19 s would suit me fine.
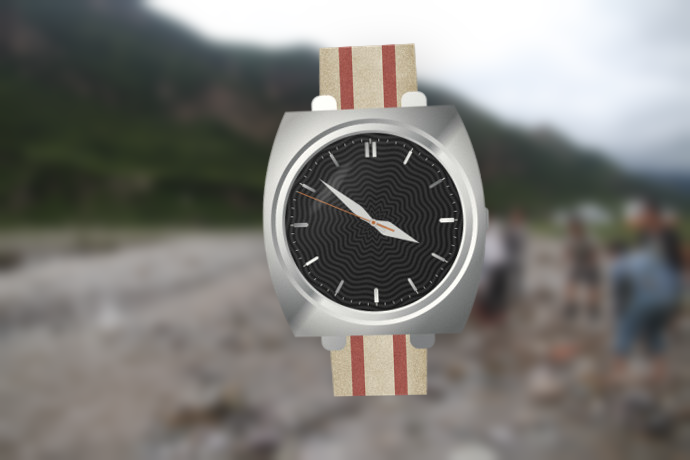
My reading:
3 h 51 min 49 s
